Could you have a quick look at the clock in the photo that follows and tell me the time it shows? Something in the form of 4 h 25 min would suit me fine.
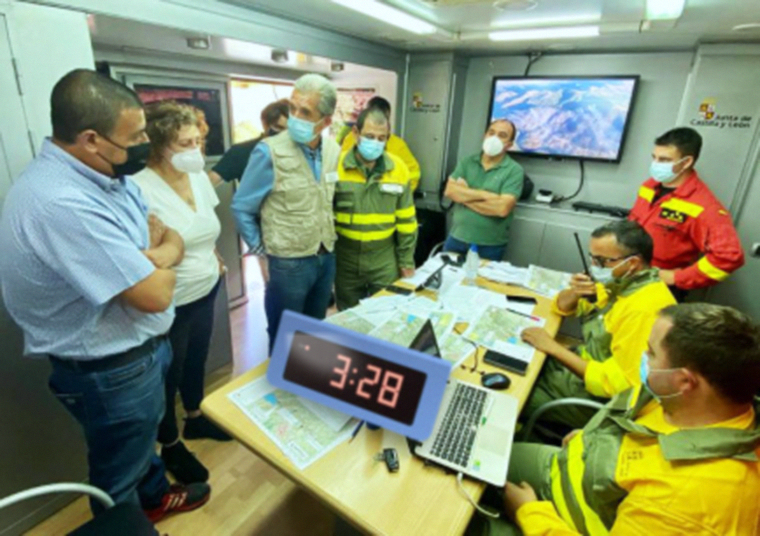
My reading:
3 h 28 min
